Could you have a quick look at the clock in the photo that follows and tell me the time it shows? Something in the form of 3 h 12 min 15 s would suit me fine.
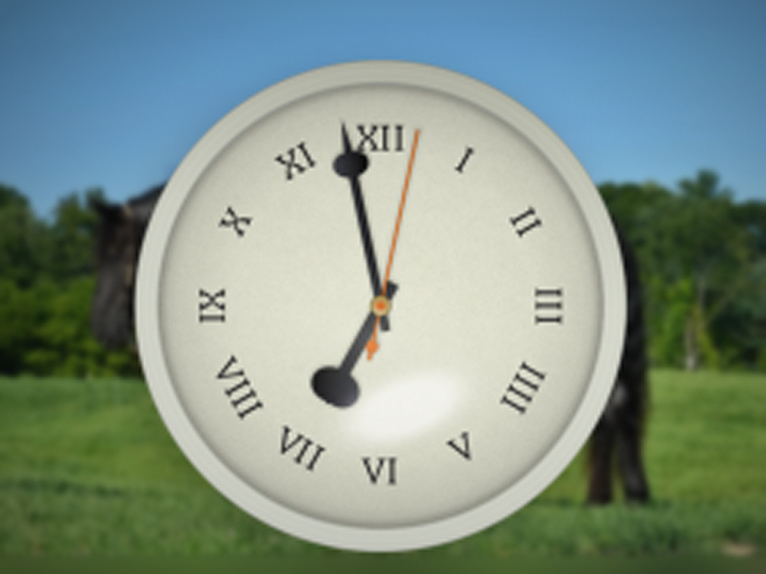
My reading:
6 h 58 min 02 s
